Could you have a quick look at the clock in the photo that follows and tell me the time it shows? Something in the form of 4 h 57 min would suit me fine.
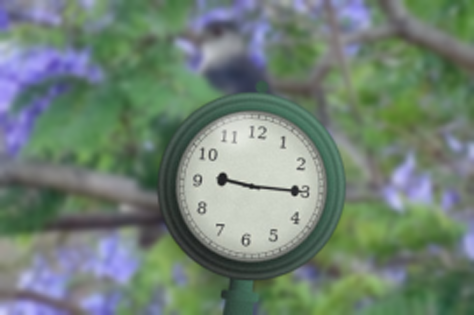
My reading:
9 h 15 min
